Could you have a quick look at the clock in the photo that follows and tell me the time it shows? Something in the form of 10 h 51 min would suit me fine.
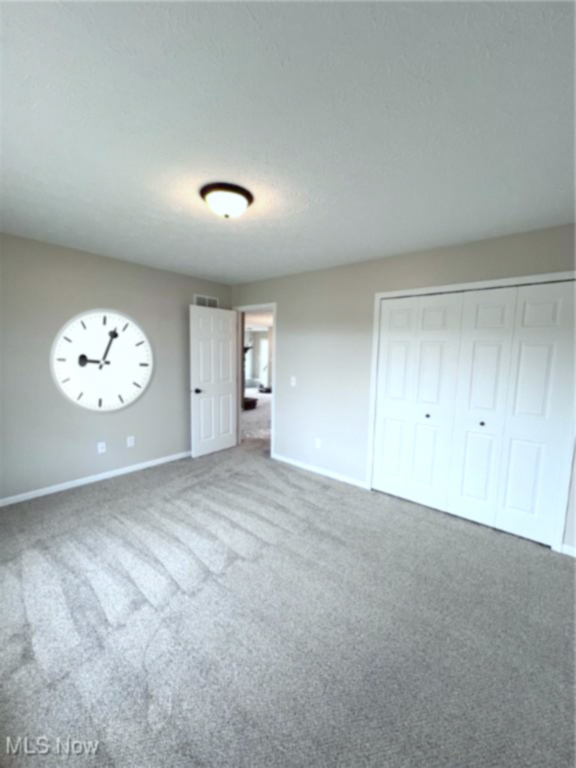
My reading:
9 h 03 min
